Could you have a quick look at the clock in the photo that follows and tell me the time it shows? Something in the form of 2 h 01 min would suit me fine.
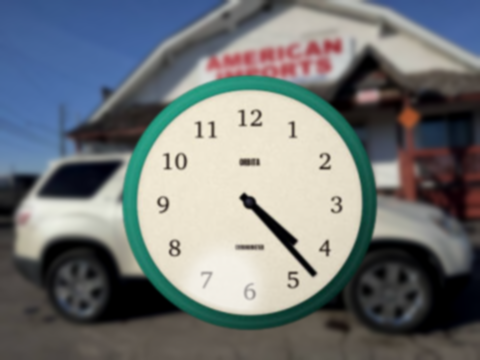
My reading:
4 h 23 min
